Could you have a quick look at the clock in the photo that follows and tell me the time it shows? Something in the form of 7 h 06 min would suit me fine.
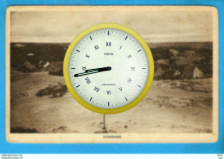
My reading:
8 h 43 min
